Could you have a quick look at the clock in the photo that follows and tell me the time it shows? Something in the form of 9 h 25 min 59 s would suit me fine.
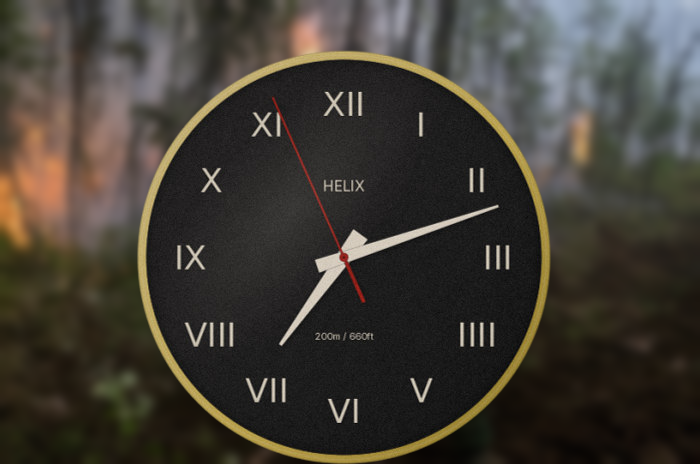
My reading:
7 h 11 min 56 s
